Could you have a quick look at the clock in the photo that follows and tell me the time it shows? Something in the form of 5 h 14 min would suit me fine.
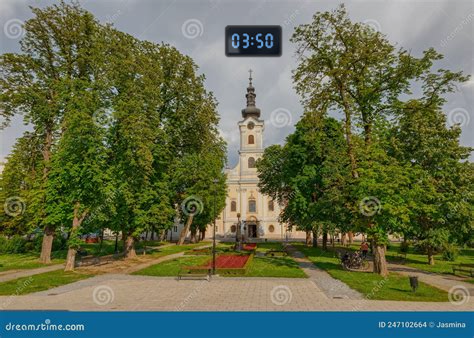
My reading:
3 h 50 min
